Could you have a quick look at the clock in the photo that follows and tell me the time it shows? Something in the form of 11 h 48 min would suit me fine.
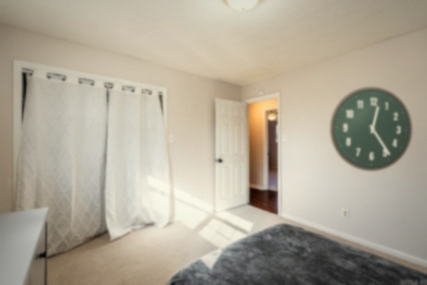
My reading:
12 h 24 min
